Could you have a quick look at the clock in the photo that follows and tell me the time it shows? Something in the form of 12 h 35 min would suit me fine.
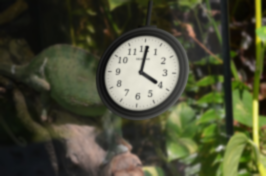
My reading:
4 h 01 min
